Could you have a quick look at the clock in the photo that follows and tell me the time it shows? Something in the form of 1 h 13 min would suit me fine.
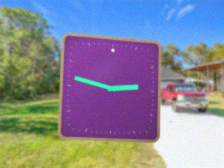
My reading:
2 h 47 min
